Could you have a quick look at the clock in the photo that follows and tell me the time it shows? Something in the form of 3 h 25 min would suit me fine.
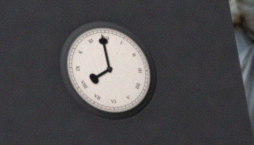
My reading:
7 h 59 min
